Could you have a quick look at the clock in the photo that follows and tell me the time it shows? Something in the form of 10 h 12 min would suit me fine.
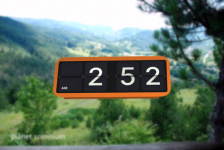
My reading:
2 h 52 min
